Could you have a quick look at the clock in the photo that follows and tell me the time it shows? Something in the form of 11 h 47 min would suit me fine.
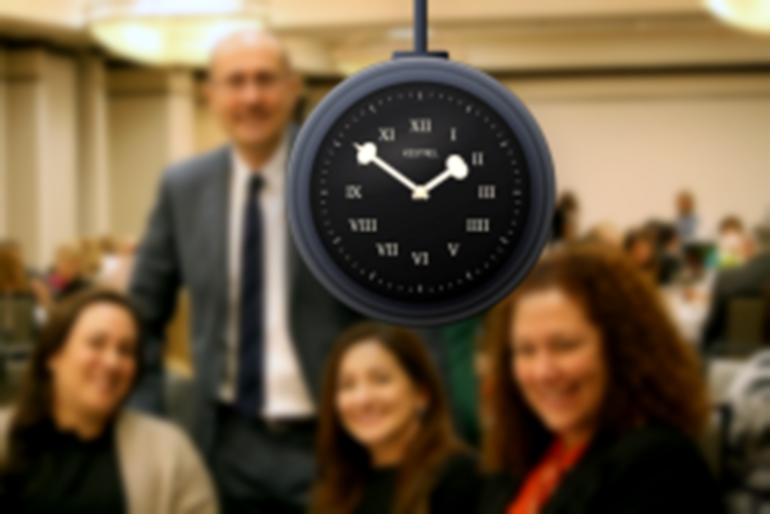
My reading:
1 h 51 min
